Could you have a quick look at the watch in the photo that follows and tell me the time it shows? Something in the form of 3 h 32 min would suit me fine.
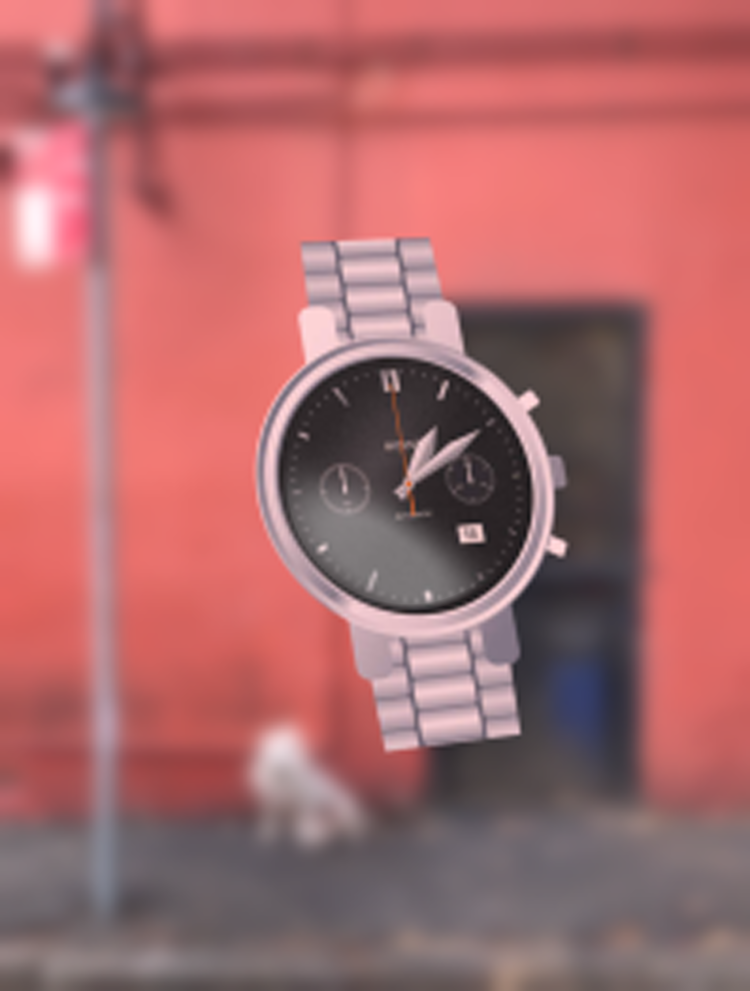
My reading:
1 h 10 min
